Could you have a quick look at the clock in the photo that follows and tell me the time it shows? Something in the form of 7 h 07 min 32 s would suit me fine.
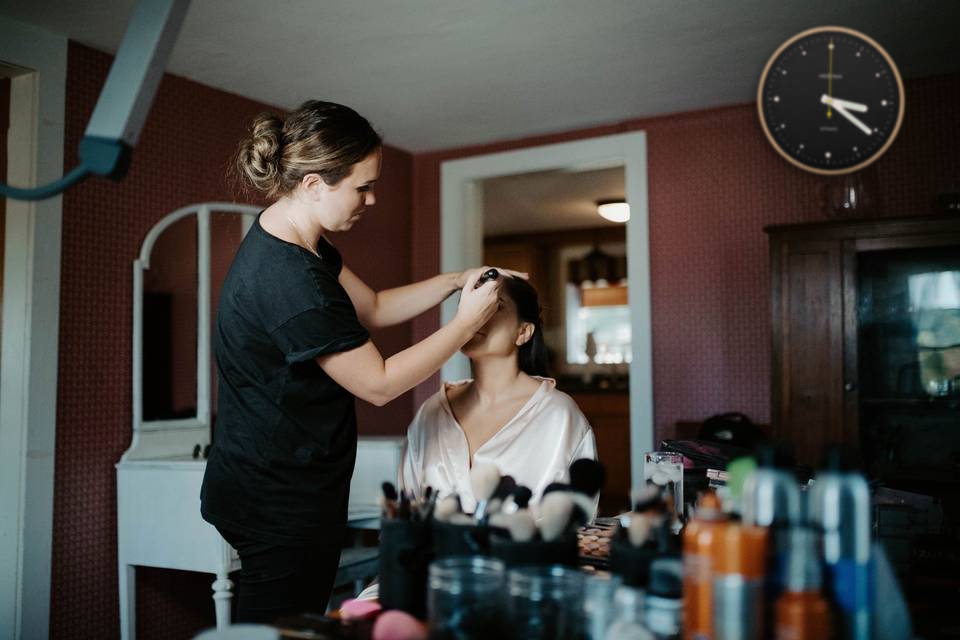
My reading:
3 h 21 min 00 s
